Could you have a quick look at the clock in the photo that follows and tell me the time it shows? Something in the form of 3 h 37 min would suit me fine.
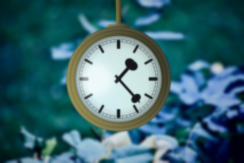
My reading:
1 h 23 min
